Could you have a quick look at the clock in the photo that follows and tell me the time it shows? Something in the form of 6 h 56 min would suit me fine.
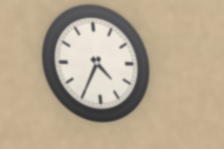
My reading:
4 h 35 min
